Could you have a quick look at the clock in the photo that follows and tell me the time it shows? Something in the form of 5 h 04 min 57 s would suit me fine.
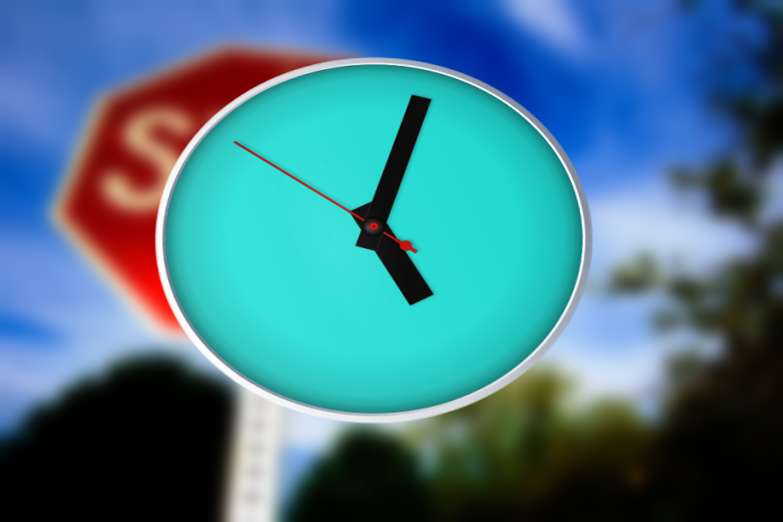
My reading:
5 h 02 min 51 s
